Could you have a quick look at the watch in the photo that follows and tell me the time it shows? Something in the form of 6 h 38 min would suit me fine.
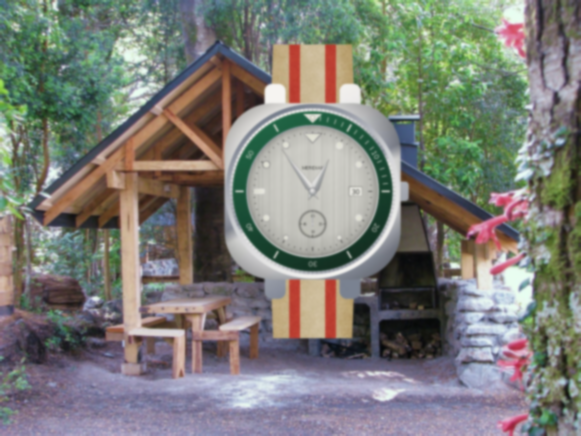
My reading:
12 h 54 min
